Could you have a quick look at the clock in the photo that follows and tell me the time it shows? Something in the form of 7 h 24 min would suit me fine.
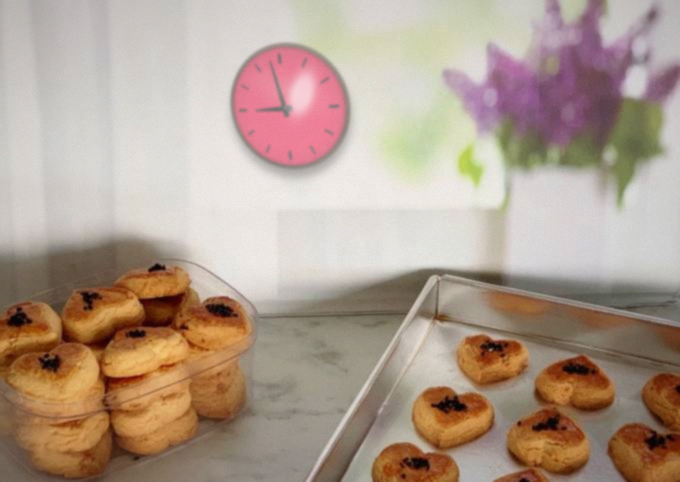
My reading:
8 h 58 min
